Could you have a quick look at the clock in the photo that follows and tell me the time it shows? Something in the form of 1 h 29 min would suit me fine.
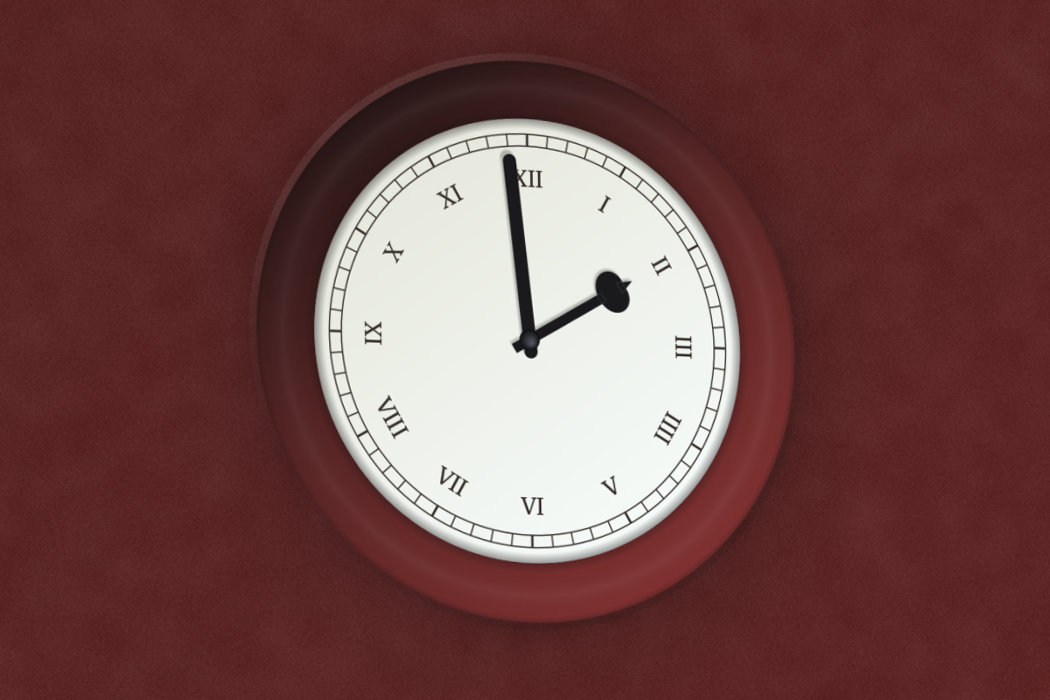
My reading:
1 h 59 min
